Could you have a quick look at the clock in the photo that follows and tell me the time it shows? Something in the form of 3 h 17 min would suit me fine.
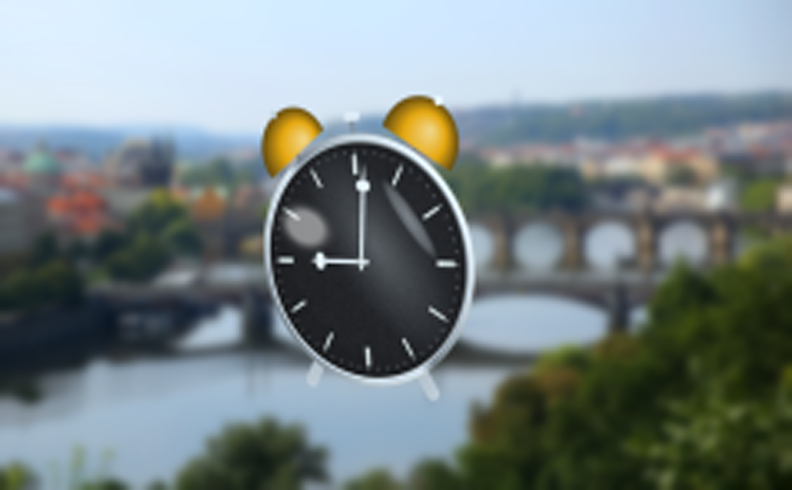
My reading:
9 h 01 min
